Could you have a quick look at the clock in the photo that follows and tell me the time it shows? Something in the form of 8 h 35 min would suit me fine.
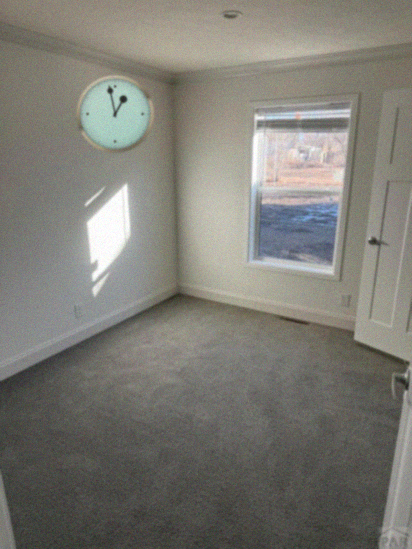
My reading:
12 h 58 min
